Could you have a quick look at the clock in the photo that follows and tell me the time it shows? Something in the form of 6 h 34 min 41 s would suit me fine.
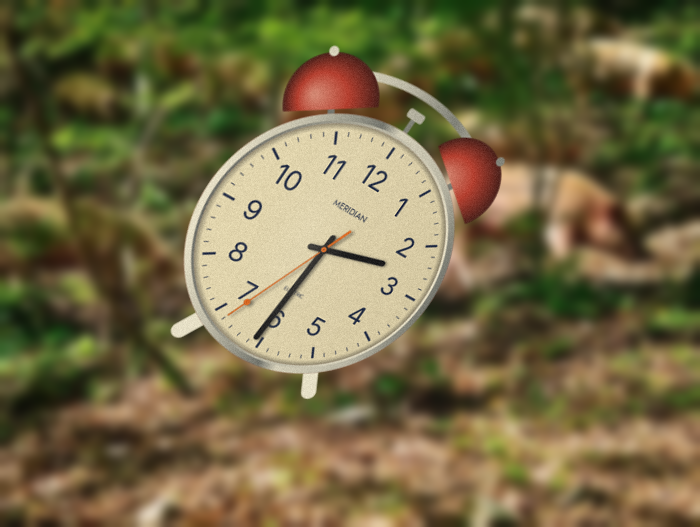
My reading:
2 h 30 min 34 s
